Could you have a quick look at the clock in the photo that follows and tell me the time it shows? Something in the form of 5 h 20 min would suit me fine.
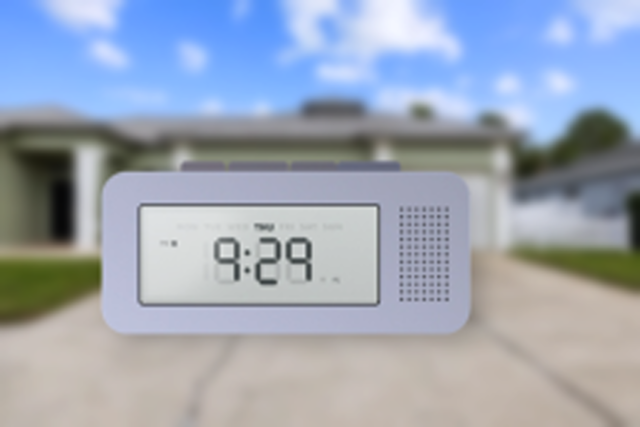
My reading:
9 h 29 min
